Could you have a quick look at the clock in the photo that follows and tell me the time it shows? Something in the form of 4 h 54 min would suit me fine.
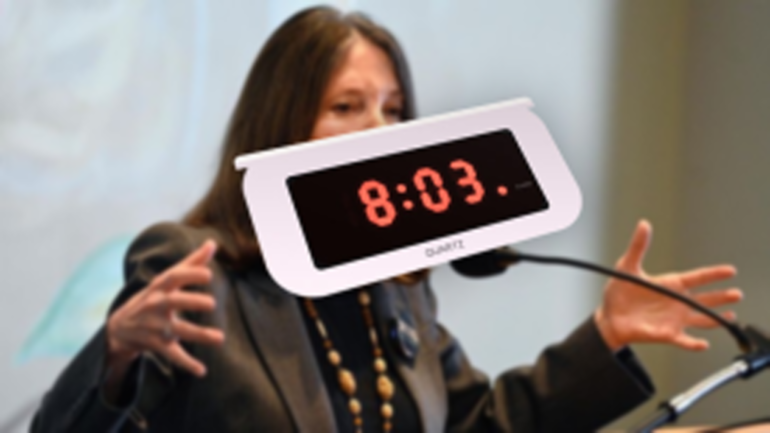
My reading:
8 h 03 min
